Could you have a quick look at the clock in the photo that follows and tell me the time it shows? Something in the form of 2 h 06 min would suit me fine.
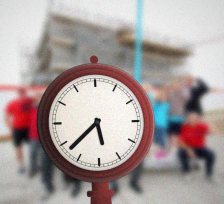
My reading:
5 h 38 min
